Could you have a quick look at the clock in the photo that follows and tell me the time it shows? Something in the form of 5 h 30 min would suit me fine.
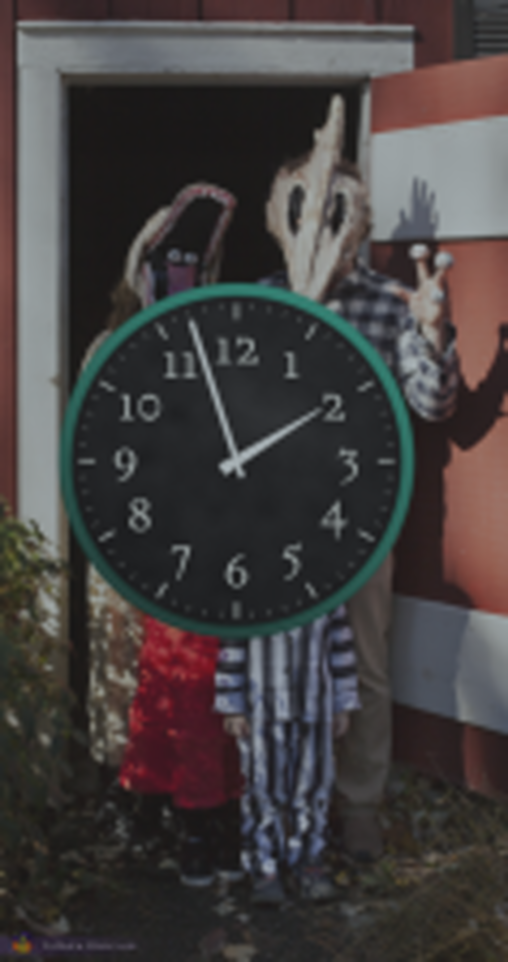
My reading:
1 h 57 min
